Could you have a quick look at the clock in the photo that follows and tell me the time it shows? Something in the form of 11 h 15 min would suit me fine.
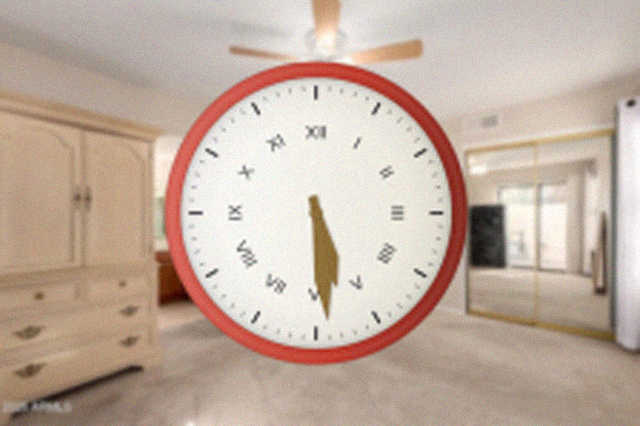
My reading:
5 h 29 min
